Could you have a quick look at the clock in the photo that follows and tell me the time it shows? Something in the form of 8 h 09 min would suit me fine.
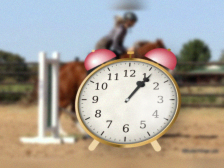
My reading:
1 h 06 min
